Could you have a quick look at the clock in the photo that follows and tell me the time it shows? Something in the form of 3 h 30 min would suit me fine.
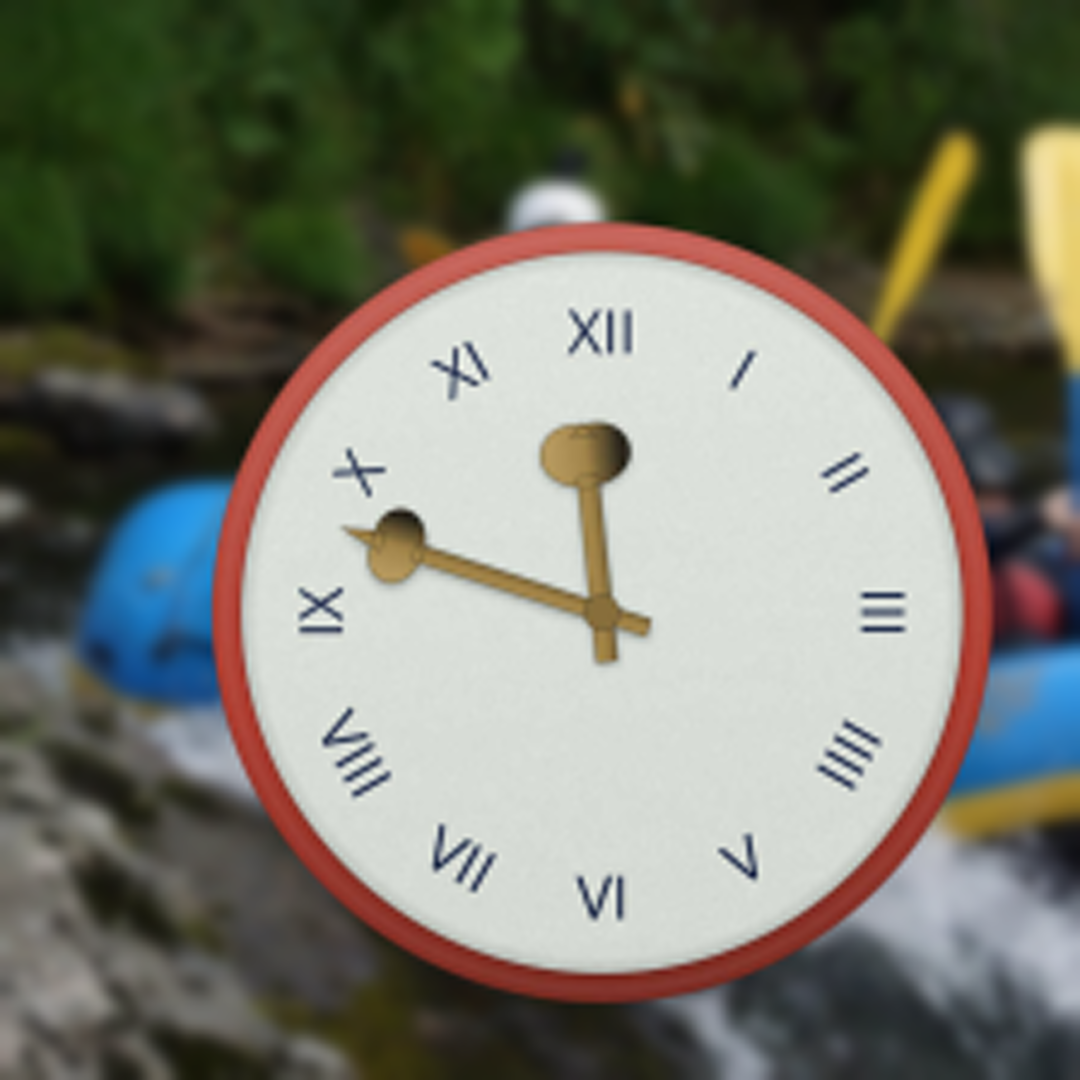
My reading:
11 h 48 min
